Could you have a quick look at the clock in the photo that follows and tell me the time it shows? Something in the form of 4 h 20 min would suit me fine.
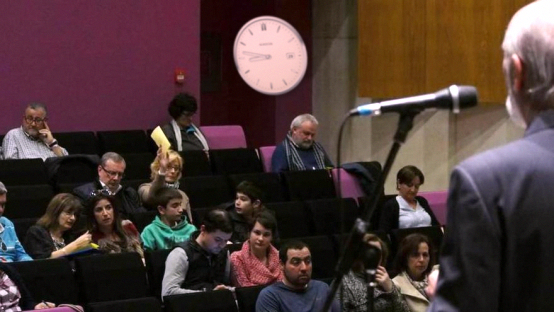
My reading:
8 h 47 min
